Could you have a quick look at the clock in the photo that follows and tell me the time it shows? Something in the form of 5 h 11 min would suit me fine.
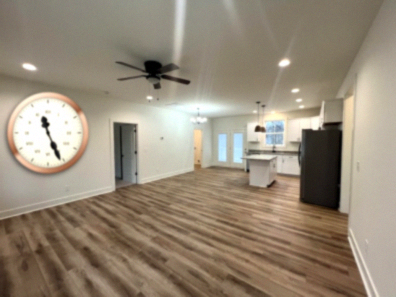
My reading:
11 h 26 min
